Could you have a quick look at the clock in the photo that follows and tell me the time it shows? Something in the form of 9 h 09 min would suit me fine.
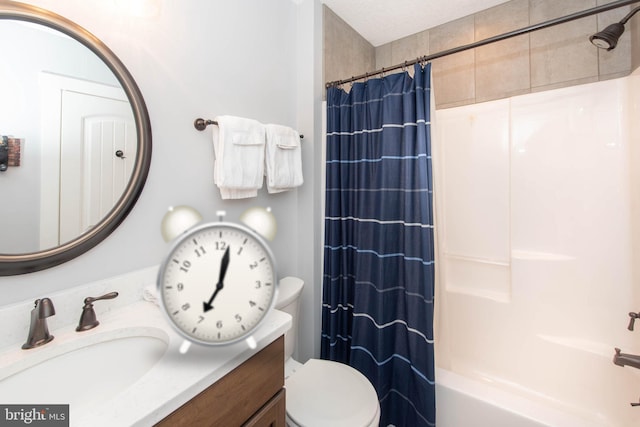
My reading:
7 h 02 min
